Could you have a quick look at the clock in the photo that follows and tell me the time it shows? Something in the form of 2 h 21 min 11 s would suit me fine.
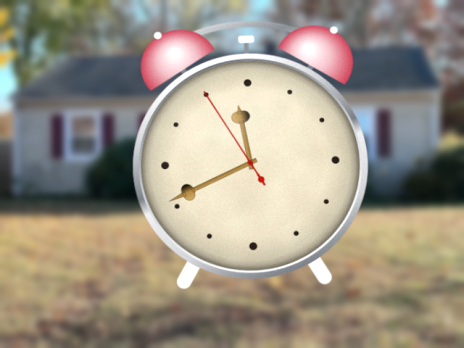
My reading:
11 h 40 min 55 s
